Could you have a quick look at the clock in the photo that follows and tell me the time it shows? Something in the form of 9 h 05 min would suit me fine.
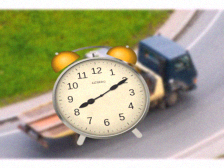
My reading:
8 h 10 min
